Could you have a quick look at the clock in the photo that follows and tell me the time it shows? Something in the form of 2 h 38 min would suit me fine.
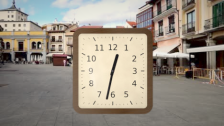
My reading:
12 h 32 min
